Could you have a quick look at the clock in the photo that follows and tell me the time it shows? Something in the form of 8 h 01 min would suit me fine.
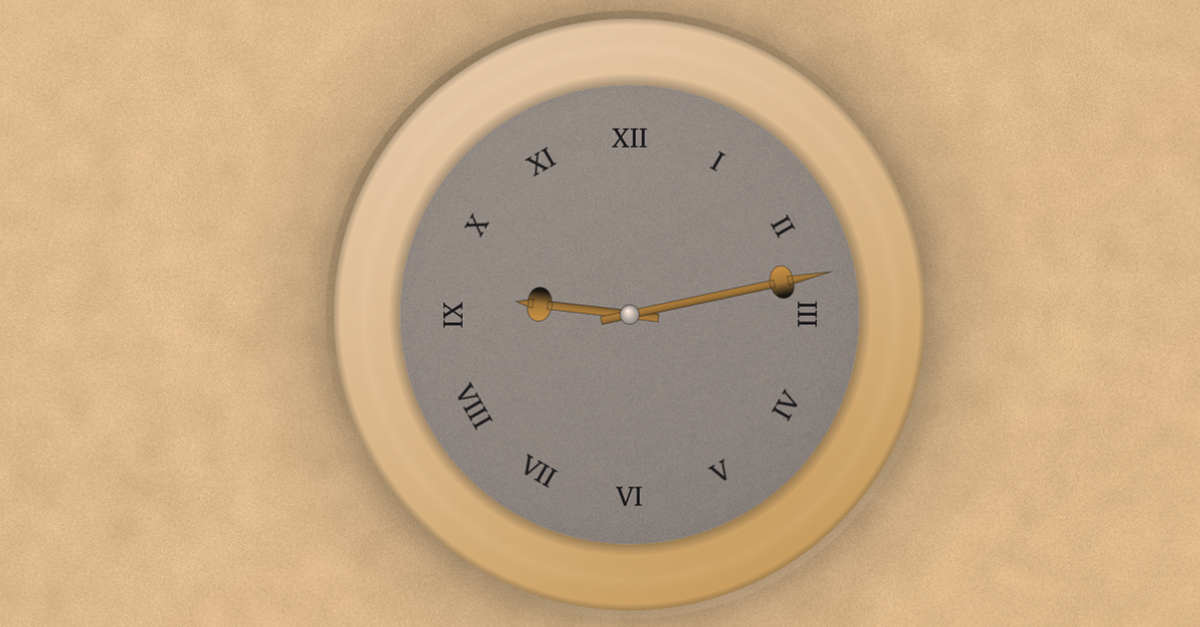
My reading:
9 h 13 min
